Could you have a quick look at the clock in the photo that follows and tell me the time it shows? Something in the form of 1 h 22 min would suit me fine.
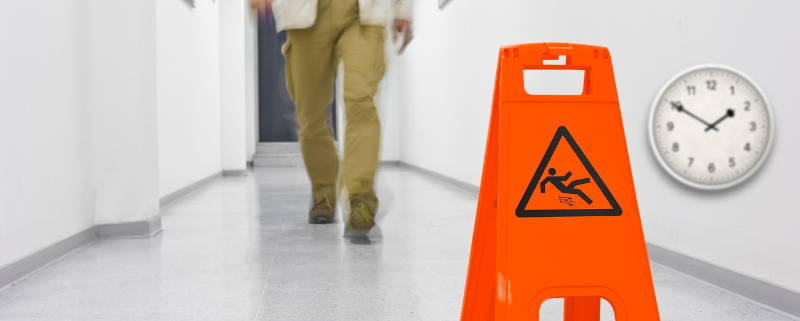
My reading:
1 h 50 min
